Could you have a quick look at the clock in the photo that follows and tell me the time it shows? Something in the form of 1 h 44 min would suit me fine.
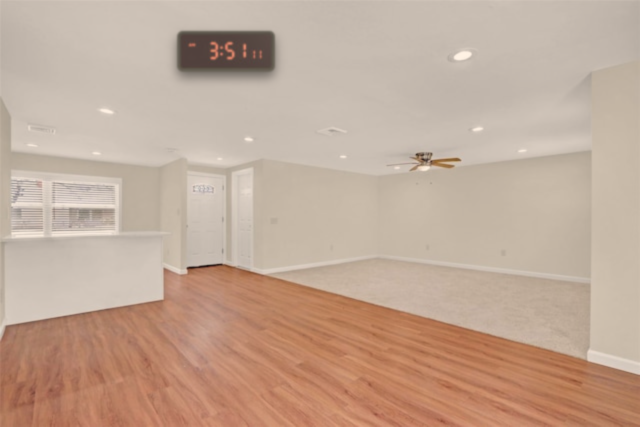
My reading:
3 h 51 min
